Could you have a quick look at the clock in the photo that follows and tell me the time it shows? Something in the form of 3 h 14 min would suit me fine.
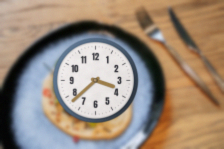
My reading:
3 h 38 min
